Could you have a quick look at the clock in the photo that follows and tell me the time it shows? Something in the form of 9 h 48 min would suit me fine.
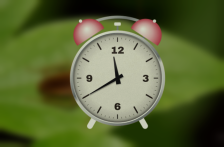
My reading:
11 h 40 min
